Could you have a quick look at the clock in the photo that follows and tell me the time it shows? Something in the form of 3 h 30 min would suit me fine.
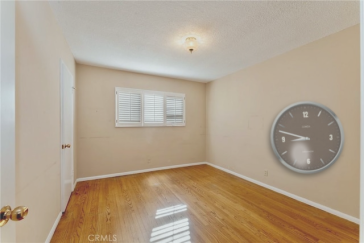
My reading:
8 h 48 min
